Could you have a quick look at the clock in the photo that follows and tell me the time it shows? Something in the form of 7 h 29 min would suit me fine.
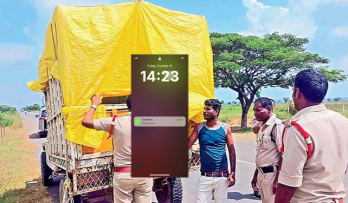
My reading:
14 h 23 min
